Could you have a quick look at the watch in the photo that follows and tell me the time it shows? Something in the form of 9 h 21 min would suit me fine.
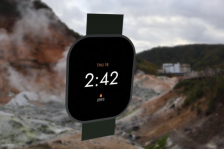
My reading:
2 h 42 min
